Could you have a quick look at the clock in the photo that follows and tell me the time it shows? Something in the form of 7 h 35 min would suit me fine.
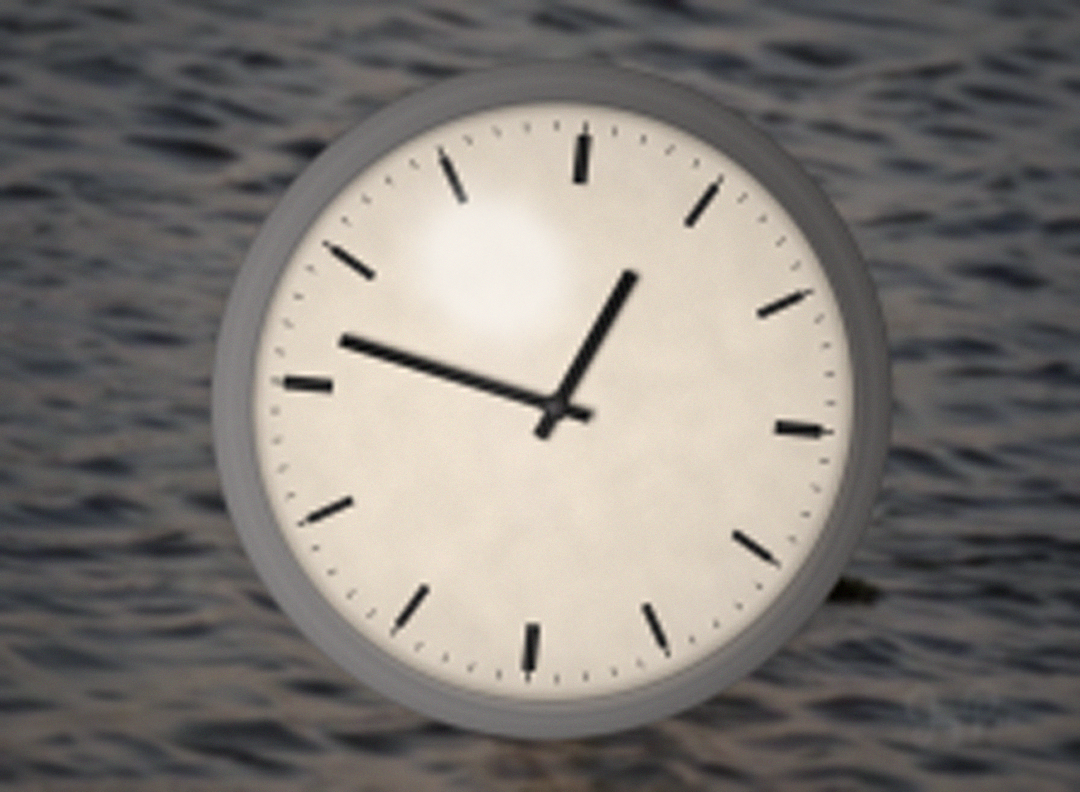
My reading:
12 h 47 min
